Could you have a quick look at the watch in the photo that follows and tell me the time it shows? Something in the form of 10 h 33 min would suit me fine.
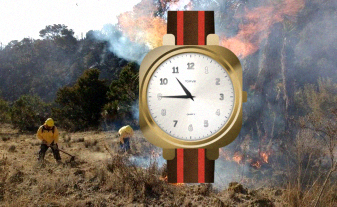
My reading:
10 h 45 min
